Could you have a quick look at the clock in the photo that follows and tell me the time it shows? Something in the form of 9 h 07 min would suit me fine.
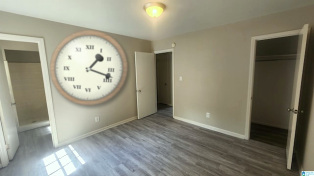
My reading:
1 h 18 min
